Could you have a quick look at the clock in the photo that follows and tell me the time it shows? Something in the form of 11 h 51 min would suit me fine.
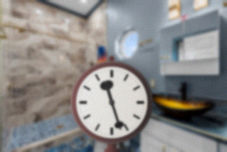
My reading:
11 h 27 min
